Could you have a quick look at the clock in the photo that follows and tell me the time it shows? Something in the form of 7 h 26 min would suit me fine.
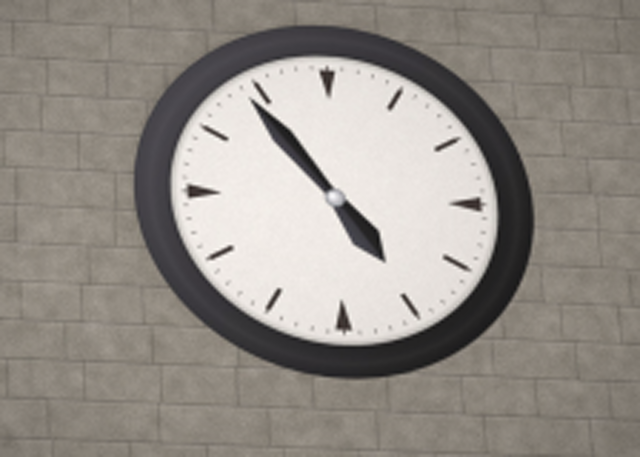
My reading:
4 h 54 min
